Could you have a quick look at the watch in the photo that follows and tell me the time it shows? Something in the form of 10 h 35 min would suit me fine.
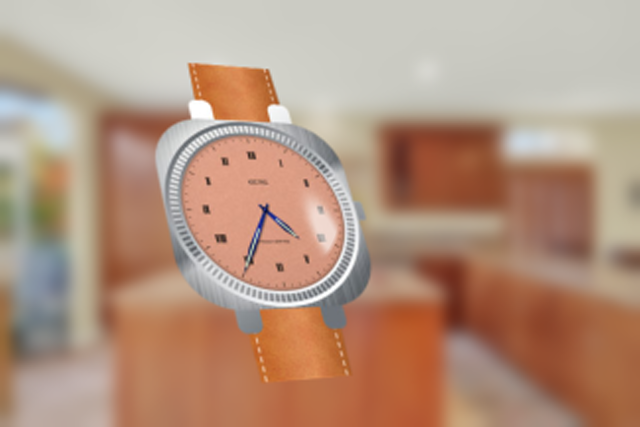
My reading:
4 h 35 min
